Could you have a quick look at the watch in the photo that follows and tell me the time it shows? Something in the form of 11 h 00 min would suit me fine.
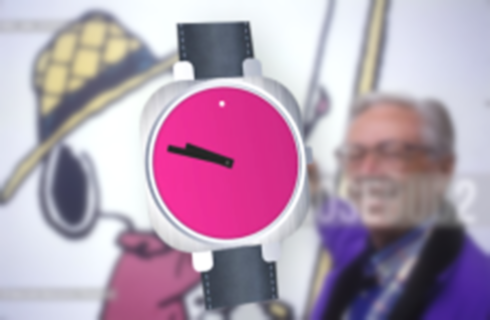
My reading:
9 h 48 min
